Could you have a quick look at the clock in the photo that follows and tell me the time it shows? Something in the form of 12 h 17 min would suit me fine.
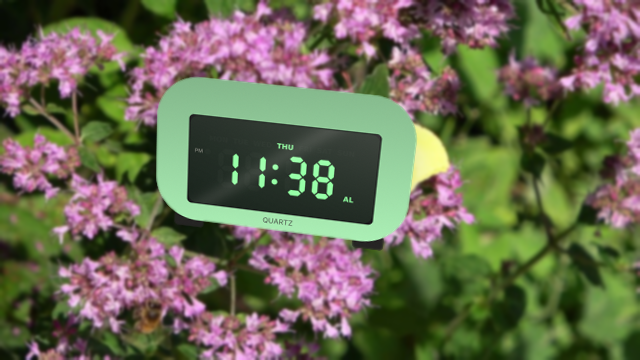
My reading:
11 h 38 min
